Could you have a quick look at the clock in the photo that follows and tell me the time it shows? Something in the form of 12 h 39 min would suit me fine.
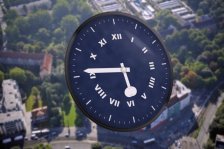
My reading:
5 h 46 min
